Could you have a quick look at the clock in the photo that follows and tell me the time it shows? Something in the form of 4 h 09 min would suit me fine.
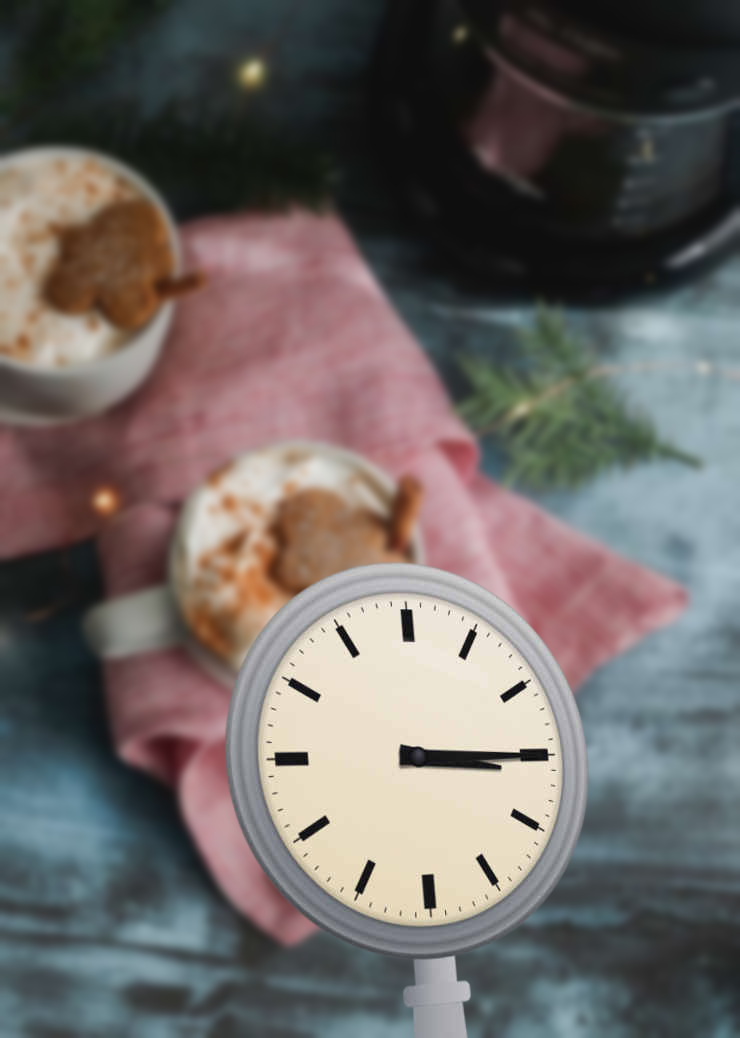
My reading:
3 h 15 min
